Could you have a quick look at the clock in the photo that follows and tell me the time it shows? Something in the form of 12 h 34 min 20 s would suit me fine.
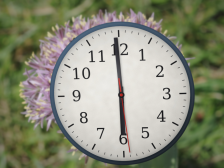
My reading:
5 h 59 min 29 s
